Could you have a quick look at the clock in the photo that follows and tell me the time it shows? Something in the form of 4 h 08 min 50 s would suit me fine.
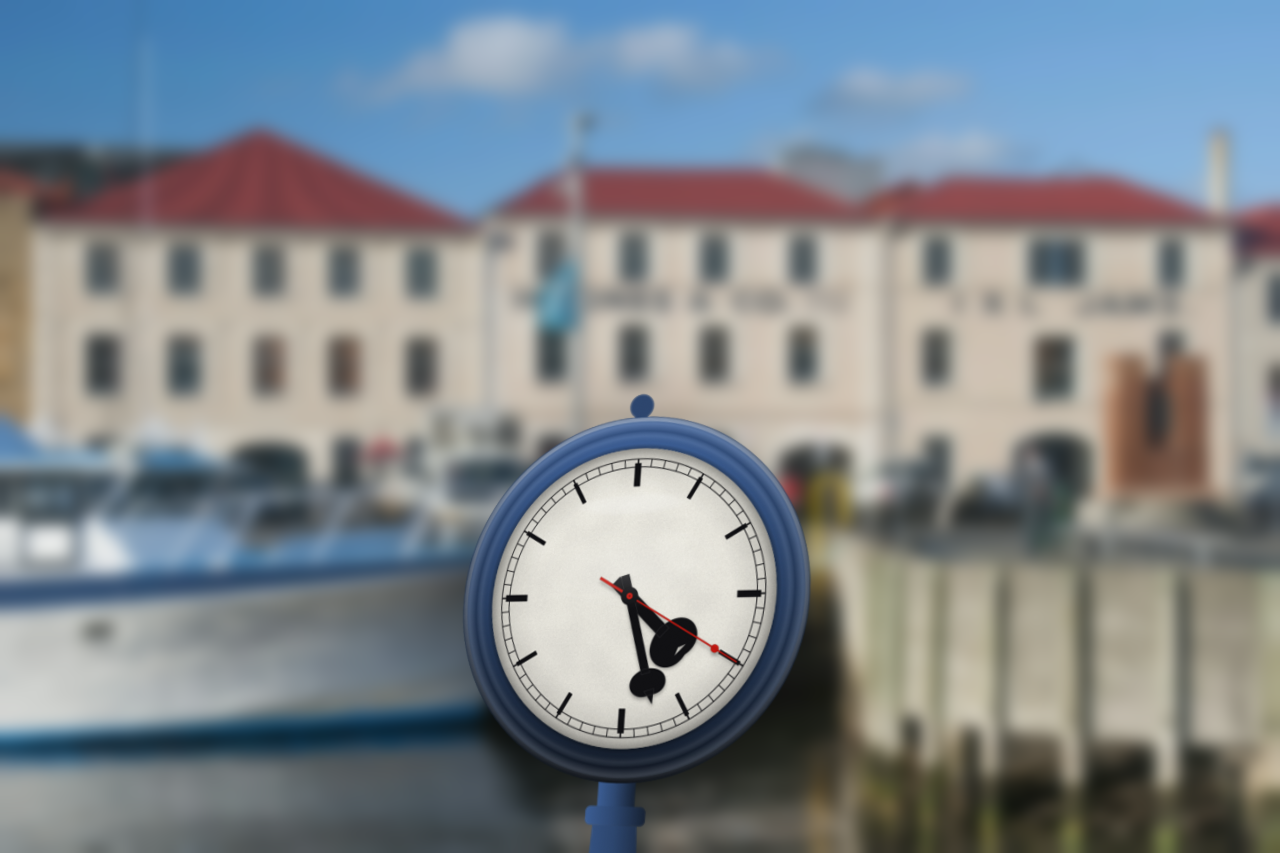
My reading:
4 h 27 min 20 s
